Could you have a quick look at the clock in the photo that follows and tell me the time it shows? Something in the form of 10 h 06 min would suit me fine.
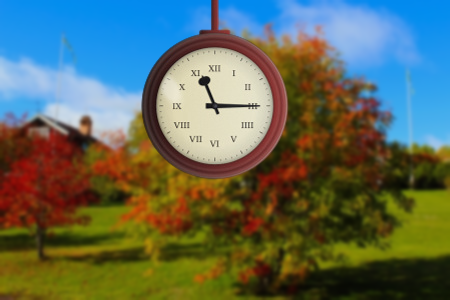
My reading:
11 h 15 min
